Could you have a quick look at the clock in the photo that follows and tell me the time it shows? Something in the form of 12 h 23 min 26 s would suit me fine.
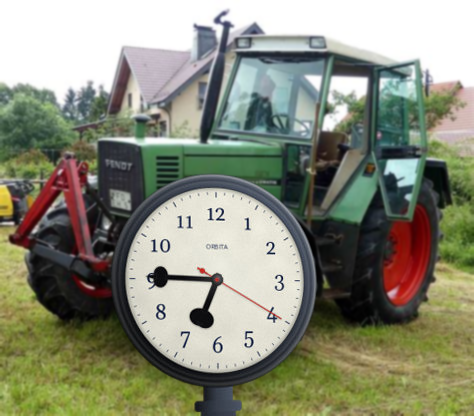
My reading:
6 h 45 min 20 s
